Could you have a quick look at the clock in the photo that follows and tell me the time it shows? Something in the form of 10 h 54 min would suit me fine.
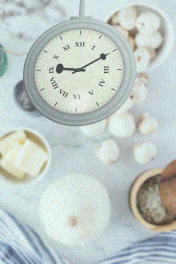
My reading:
9 h 10 min
